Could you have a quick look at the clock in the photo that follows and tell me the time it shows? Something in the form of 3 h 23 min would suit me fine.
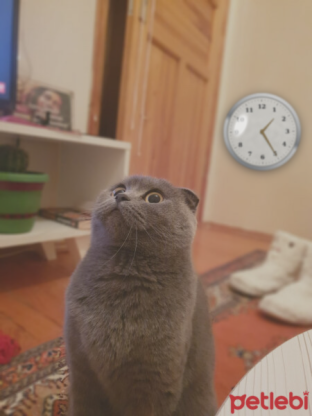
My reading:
1 h 25 min
